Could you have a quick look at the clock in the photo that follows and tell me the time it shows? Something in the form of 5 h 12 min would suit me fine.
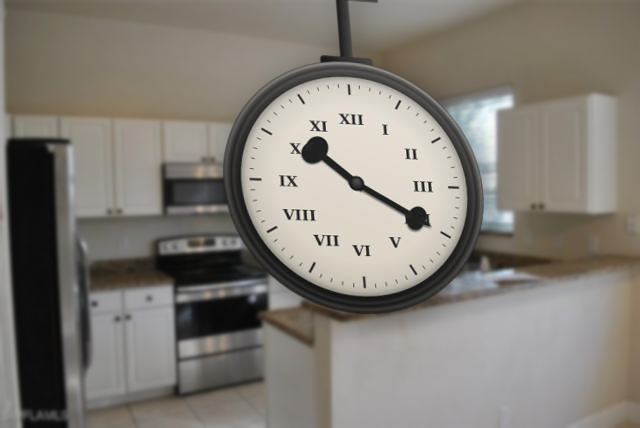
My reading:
10 h 20 min
